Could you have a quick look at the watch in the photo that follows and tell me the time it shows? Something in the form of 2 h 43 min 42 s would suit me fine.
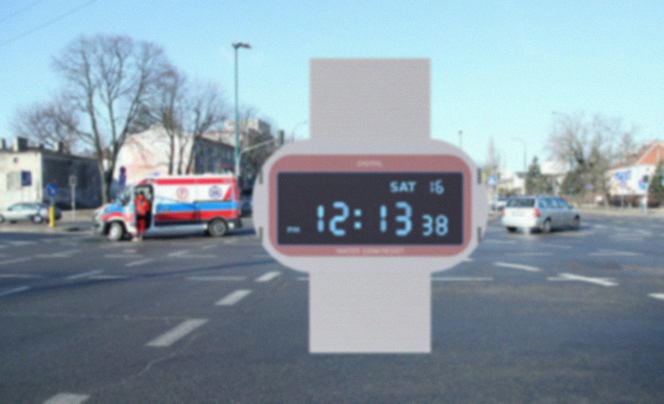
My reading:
12 h 13 min 38 s
